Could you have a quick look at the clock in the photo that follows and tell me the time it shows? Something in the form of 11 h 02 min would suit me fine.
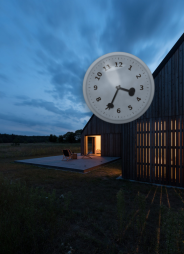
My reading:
3 h 34 min
